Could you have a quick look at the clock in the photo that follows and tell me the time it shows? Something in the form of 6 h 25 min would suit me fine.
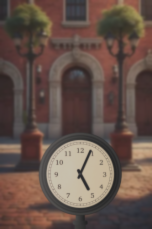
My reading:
5 h 04 min
